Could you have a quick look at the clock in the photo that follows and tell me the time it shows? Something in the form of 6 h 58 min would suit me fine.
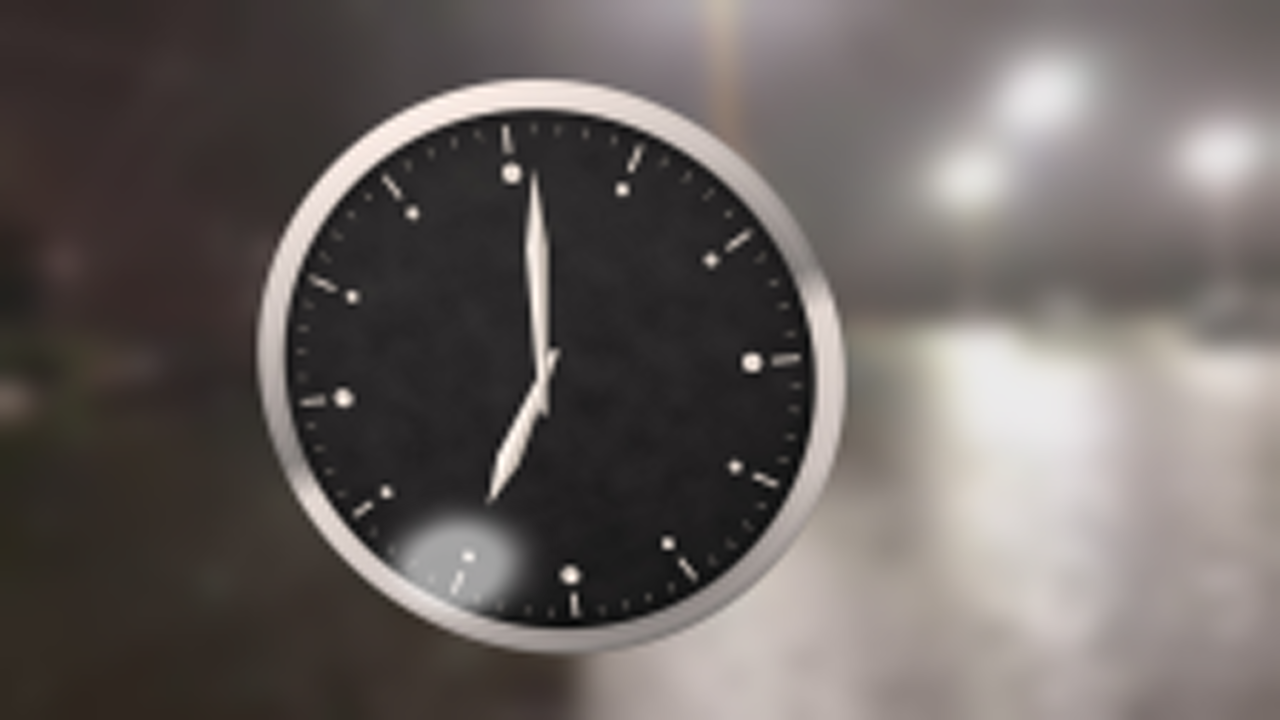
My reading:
7 h 01 min
